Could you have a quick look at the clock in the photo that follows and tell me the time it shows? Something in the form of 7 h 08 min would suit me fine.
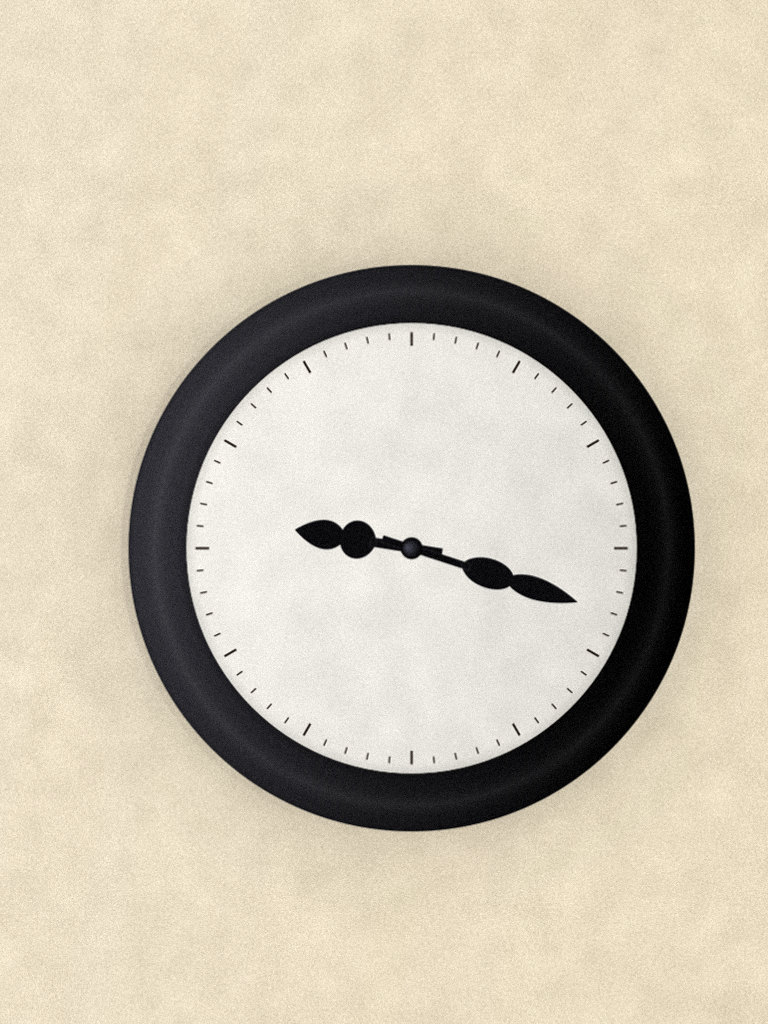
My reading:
9 h 18 min
